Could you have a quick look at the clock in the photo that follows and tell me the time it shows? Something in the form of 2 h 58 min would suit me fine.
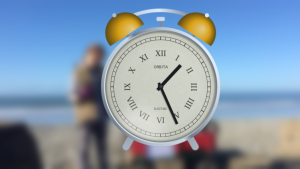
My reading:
1 h 26 min
